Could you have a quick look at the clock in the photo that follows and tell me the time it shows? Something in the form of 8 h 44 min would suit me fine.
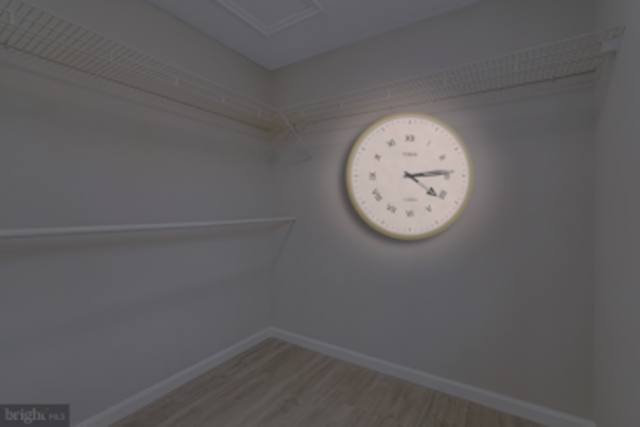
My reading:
4 h 14 min
